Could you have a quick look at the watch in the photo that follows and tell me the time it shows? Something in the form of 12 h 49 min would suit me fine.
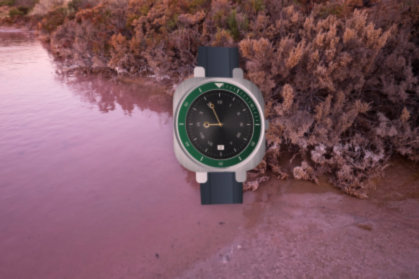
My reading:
8 h 56 min
